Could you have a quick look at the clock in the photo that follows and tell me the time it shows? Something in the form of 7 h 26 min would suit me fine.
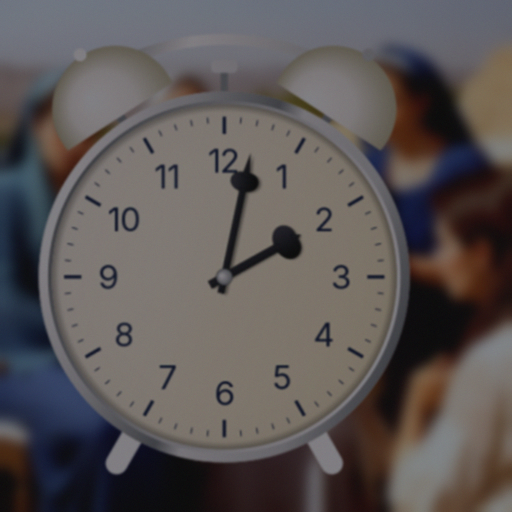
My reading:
2 h 02 min
